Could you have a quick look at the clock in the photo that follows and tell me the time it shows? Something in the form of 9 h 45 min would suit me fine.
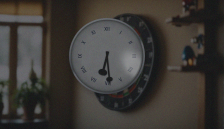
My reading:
6 h 29 min
